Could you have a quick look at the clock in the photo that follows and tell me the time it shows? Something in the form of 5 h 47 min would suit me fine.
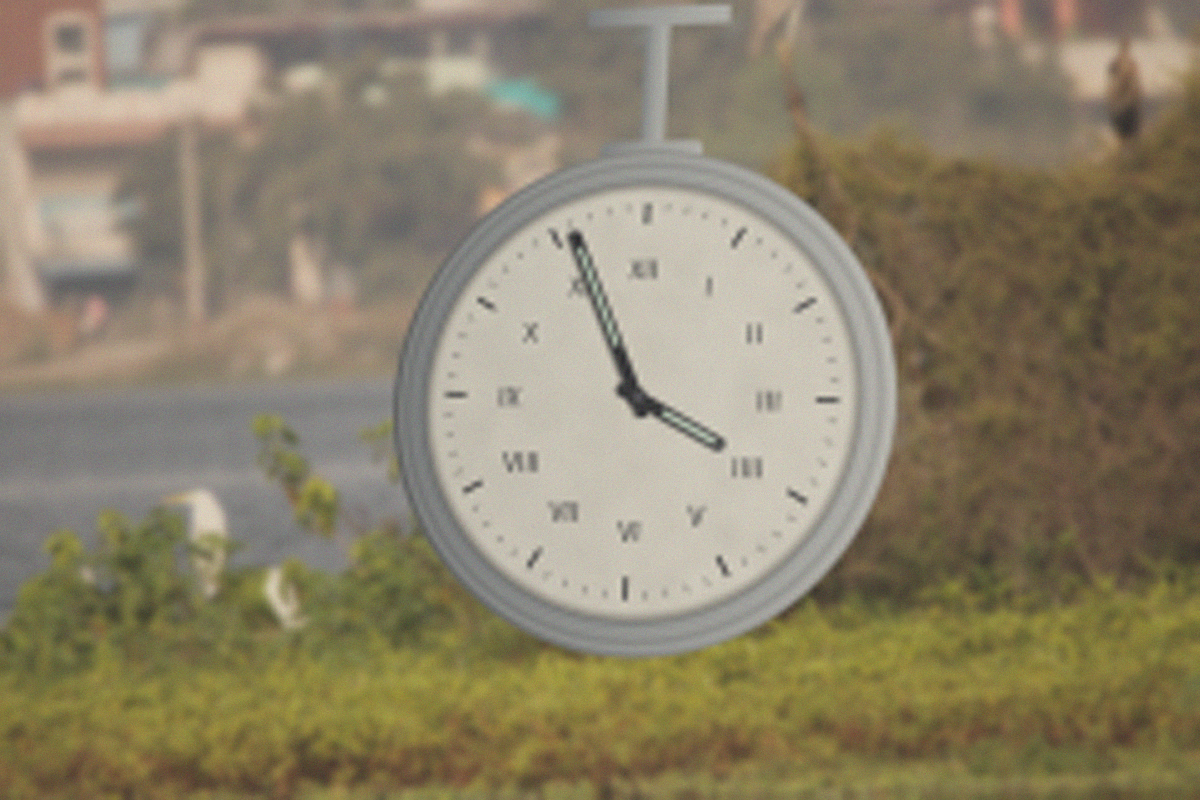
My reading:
3 h 56 min
